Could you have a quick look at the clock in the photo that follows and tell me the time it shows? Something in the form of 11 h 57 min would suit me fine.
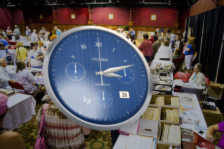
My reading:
3 h 12 min
